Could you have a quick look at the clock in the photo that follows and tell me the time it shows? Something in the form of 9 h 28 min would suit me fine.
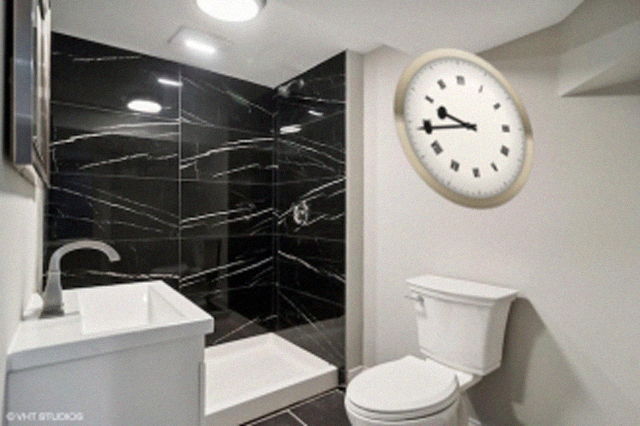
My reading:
9 h 44 min
